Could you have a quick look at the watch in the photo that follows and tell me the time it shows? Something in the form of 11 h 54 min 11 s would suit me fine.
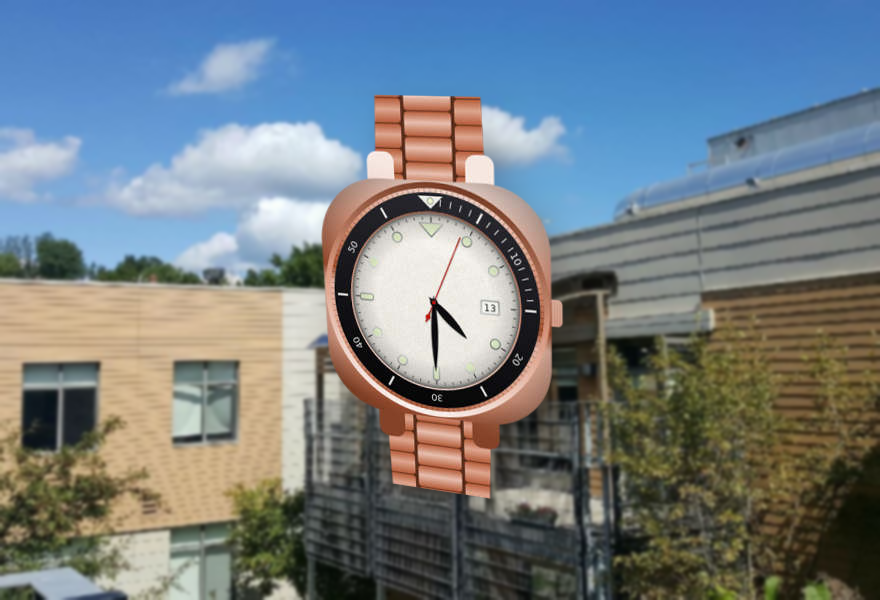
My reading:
4 h 30 min 04 s
